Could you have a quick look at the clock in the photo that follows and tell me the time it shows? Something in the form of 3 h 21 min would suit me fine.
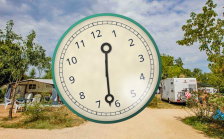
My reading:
12 h 32 min
